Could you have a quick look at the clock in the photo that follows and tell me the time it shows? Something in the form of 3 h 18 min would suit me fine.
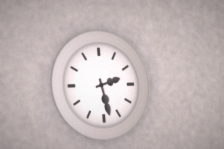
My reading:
2 h 28 min
